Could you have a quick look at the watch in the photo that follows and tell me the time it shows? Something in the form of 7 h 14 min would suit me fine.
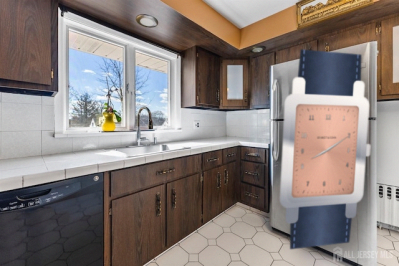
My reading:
8 h 10 min
